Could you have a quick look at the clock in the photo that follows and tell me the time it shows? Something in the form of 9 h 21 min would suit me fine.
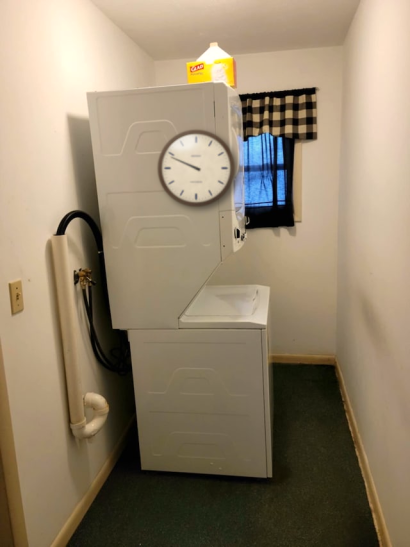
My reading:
9 h 49 min
